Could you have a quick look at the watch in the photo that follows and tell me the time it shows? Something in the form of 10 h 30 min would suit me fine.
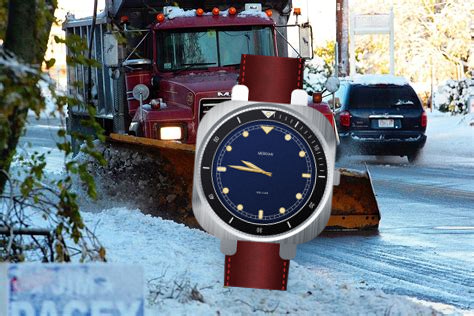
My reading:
9 h 46 min
